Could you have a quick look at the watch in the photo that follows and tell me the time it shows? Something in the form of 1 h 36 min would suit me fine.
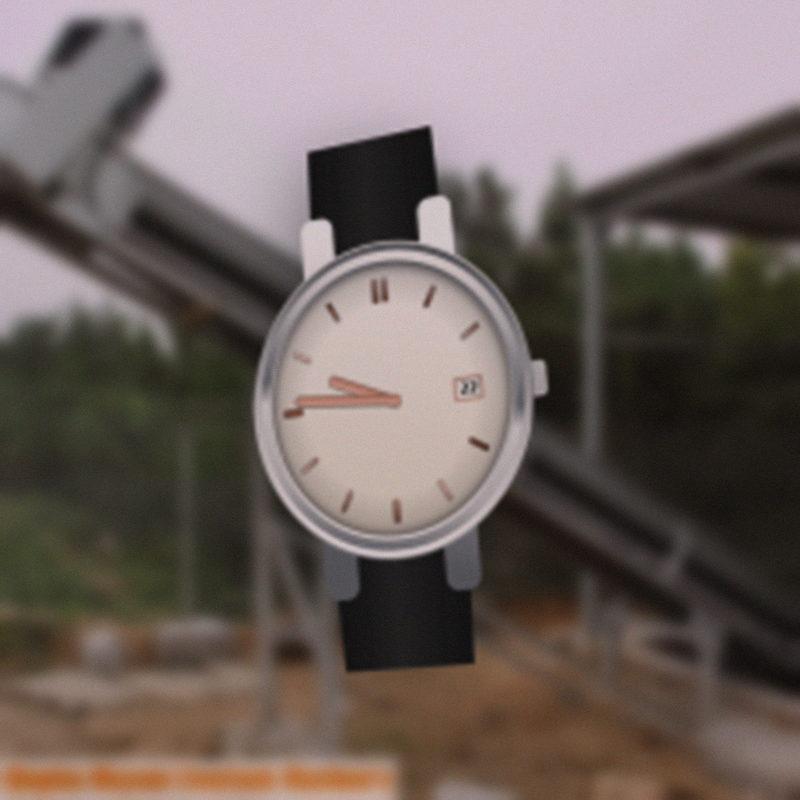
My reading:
9 h 46 min
